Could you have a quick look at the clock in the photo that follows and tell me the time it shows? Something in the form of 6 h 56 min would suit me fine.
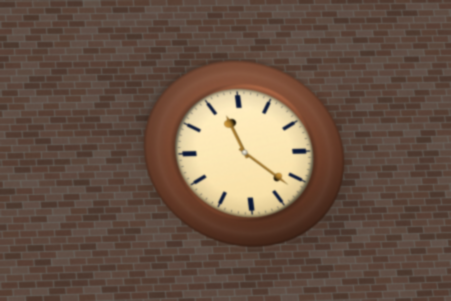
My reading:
11 h 22 min
